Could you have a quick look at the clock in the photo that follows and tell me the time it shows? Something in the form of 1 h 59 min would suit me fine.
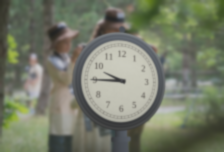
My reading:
9 h 45 min
